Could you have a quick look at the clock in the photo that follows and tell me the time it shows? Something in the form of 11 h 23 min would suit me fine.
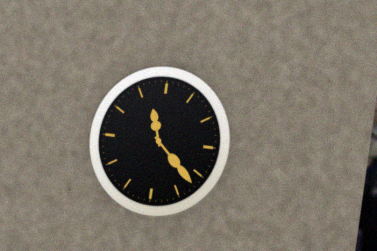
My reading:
11 h 22 min
